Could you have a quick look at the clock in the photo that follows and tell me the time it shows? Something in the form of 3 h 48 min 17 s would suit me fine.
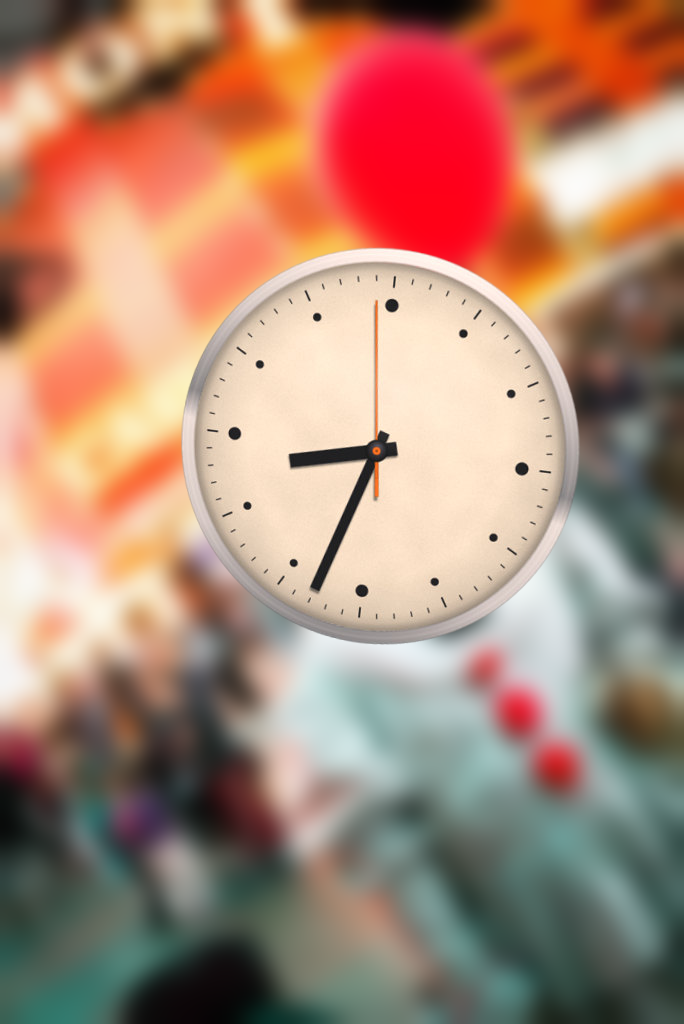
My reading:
8 h 32 min 59 s
